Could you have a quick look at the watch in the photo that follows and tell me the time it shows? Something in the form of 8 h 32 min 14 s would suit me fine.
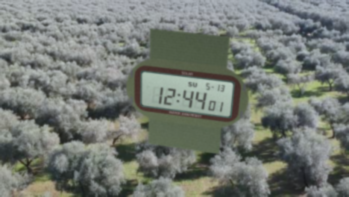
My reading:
12 h 44 min 01 s
